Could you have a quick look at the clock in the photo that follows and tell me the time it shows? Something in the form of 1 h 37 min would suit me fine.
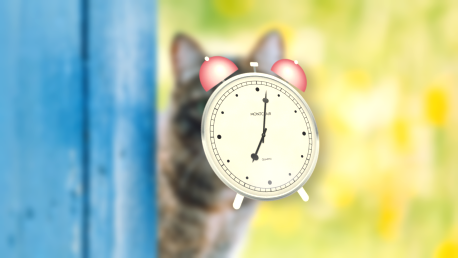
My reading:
7 h 02 min
